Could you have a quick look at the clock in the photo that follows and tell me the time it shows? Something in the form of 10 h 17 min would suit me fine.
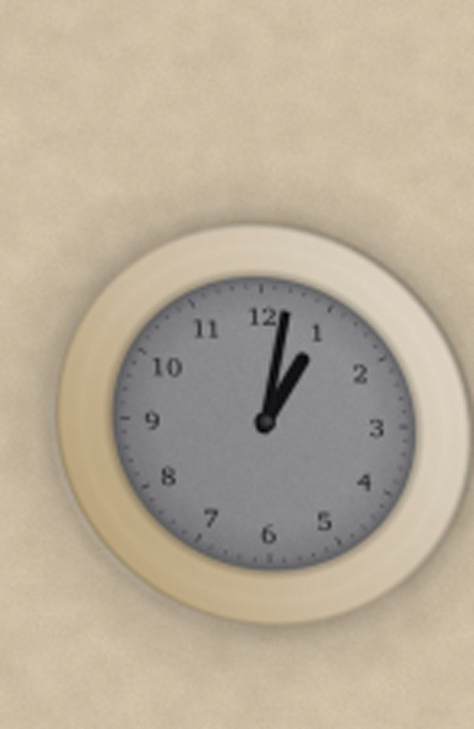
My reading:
1 h 02 min
